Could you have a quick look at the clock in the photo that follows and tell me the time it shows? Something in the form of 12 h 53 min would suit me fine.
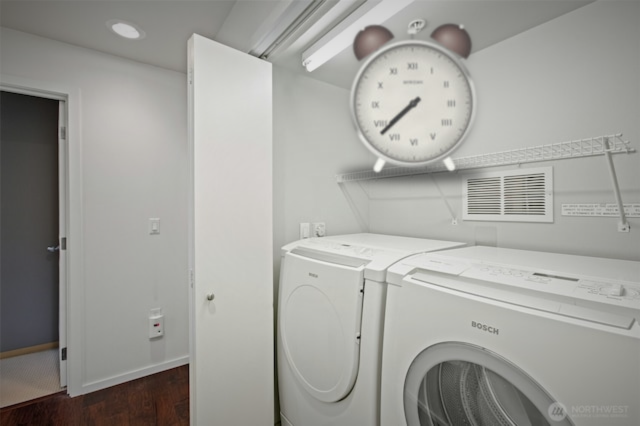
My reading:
7 h 38 min
